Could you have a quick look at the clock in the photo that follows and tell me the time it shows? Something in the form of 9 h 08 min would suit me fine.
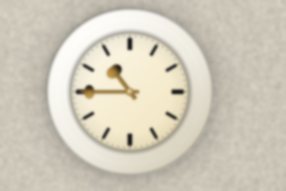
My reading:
10 h 45 min
